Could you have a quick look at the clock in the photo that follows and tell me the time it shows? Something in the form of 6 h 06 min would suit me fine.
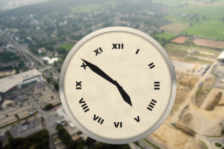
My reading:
4 h 51 min
